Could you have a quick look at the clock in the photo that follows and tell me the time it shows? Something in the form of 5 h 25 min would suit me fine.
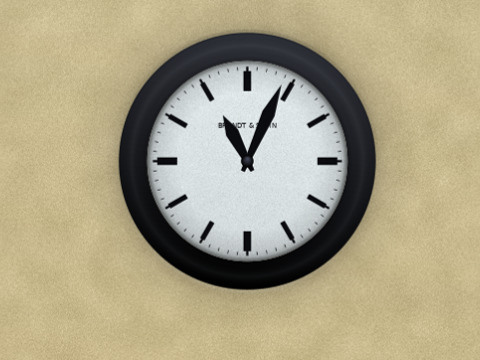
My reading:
11 h 04 min
